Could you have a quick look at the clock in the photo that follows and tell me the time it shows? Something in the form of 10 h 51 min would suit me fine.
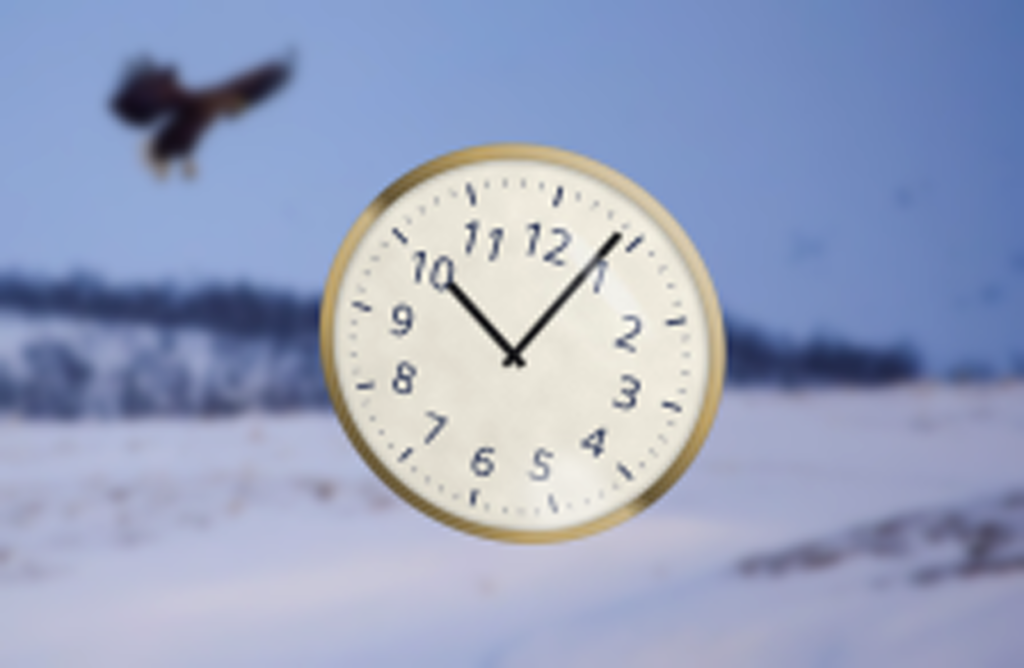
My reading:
10 h 04 min
